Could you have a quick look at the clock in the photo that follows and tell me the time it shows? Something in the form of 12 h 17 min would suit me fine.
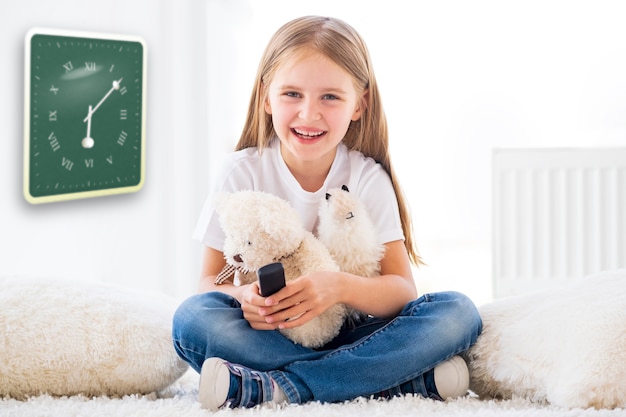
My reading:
6 h 08 min
